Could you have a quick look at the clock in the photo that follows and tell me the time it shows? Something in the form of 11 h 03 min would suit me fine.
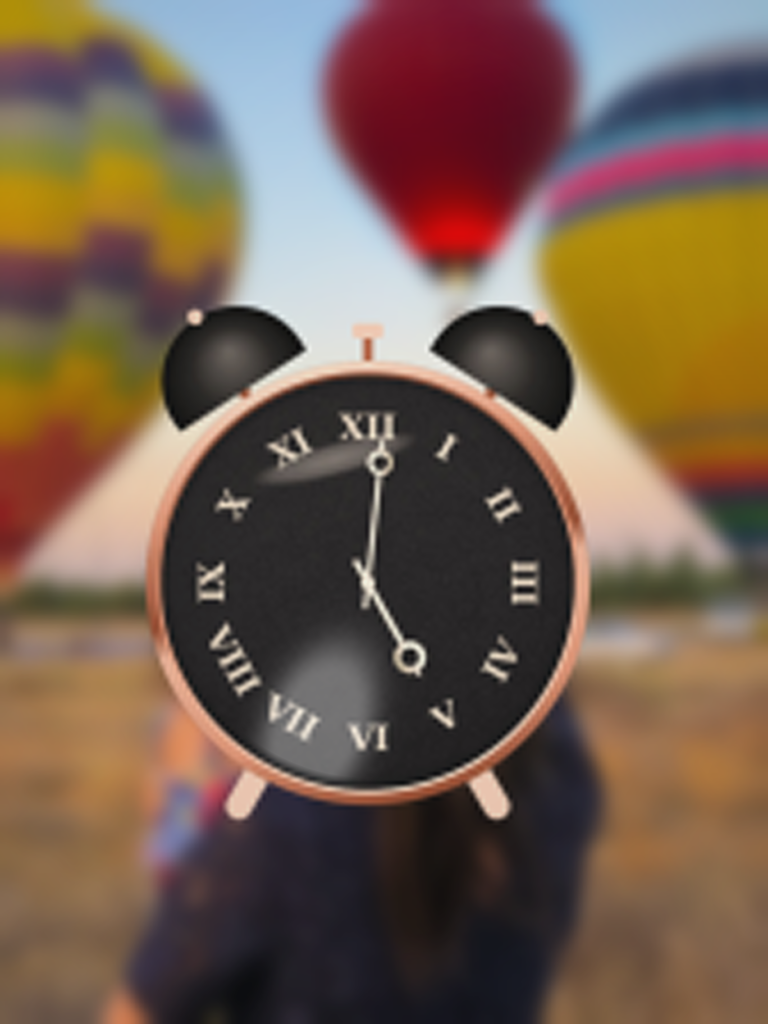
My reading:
5 h 01 min
